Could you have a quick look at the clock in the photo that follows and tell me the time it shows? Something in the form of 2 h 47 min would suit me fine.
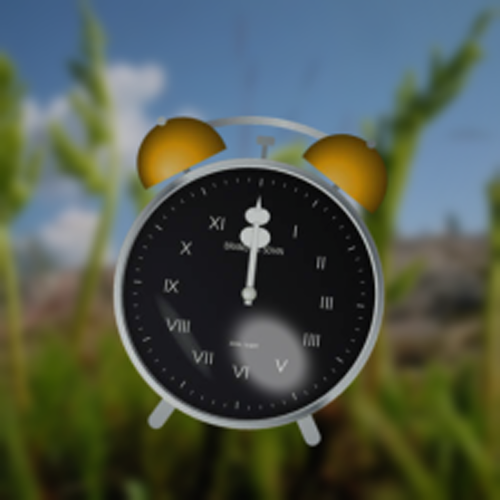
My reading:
12 h 00 min
